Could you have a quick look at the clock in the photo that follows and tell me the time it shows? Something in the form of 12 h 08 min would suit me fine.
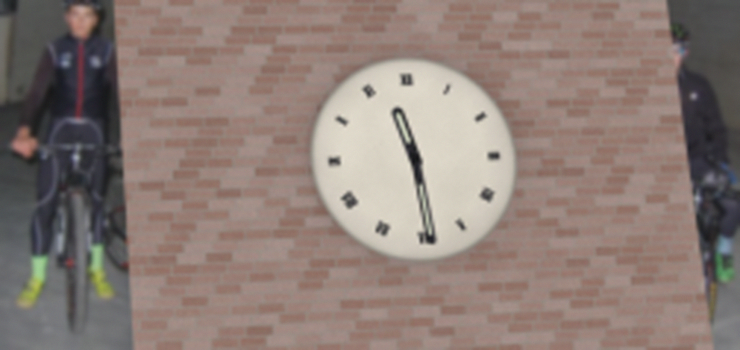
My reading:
11 h 29 min
